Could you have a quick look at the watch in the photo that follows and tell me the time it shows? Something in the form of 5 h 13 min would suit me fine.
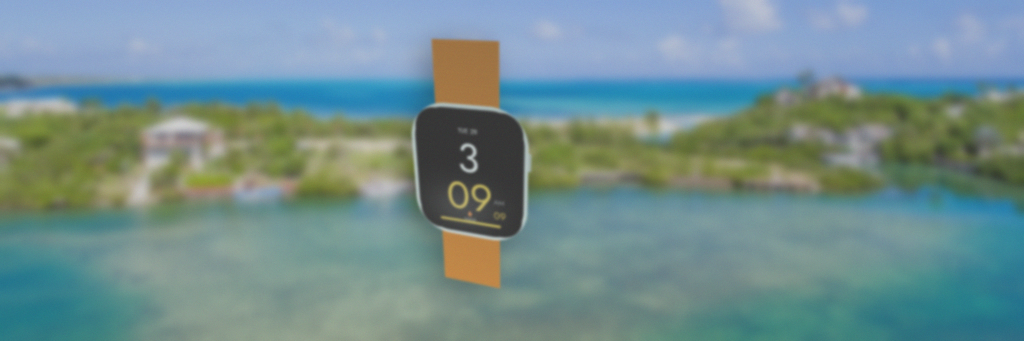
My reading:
3 h 09 min
